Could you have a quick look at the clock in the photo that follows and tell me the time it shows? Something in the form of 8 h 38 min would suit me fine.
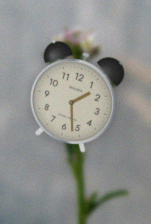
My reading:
1 h 27 min
